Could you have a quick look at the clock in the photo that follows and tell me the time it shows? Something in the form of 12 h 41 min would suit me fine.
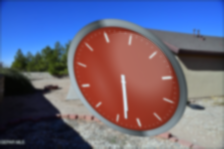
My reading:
6 h 33 min
